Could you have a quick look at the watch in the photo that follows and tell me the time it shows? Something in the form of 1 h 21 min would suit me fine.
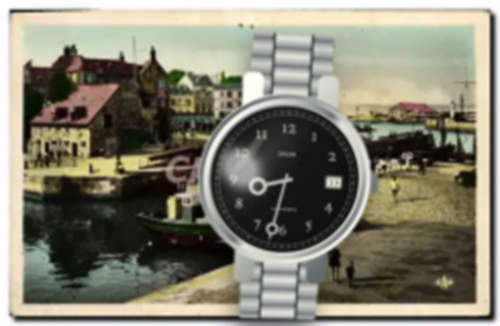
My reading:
8 h 32 min
